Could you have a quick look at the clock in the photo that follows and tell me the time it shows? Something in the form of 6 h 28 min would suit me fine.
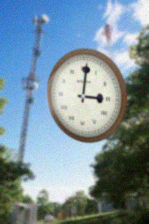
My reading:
3 h 01 min
